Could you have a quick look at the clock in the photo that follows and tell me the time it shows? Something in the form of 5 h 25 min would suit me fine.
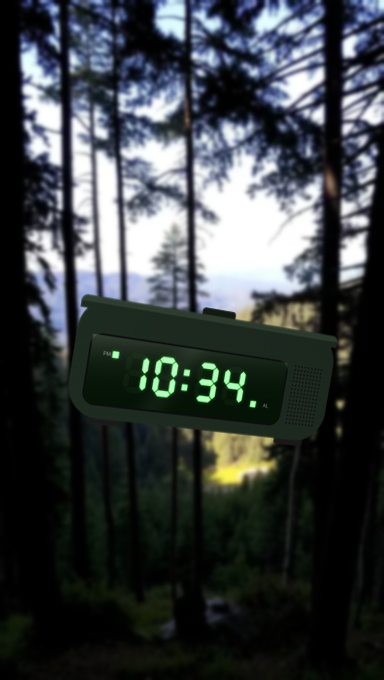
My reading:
10 h 34 min
